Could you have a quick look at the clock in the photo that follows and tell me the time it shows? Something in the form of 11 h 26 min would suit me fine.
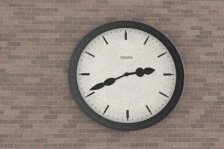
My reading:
2 h 41 min
